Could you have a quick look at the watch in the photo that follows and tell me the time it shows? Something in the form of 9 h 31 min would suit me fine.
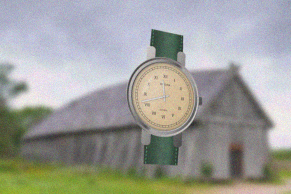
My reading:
11 h 42 min
